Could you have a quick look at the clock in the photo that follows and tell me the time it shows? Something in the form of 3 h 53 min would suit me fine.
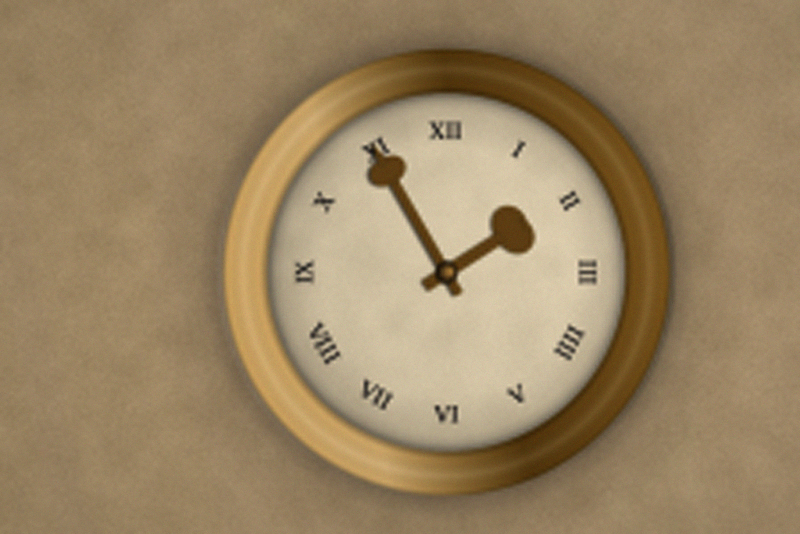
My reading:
1 h 55 min
